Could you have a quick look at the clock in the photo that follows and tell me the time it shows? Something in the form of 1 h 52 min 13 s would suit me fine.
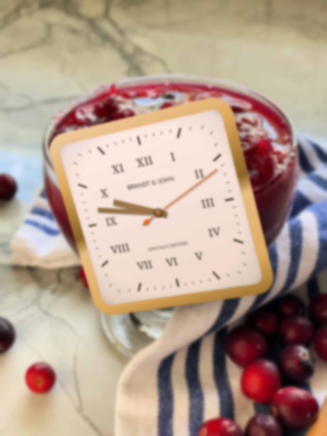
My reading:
9 h 47 min 11 s
